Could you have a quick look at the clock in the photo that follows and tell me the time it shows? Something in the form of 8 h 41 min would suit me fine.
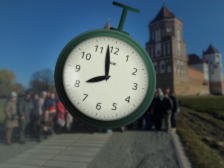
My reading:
7 h 58 min
